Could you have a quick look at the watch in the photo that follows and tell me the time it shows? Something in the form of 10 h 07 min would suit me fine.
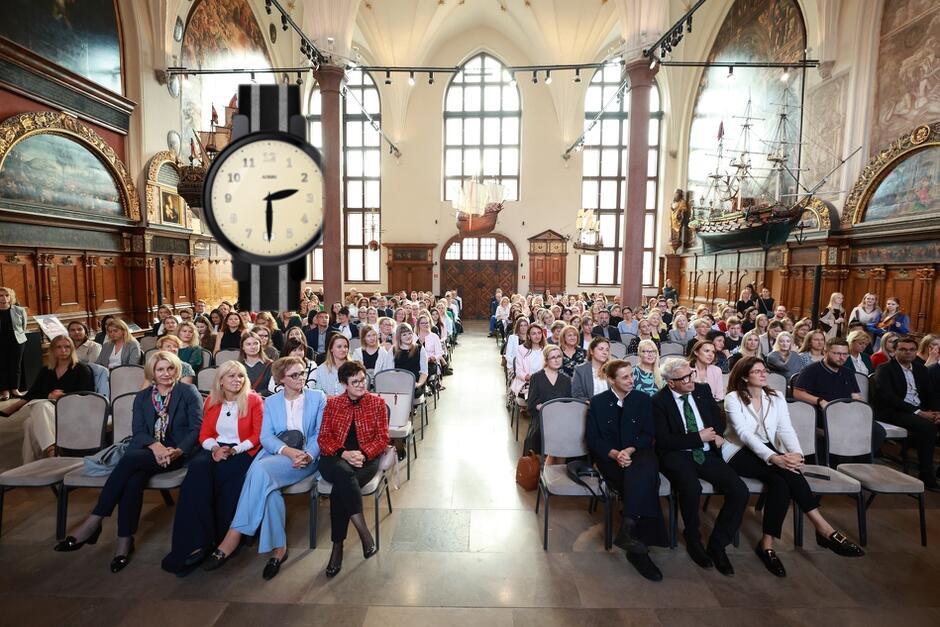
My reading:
2 h 30 min
